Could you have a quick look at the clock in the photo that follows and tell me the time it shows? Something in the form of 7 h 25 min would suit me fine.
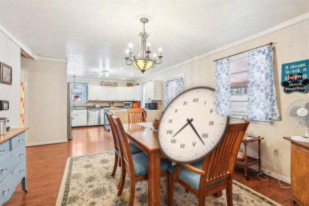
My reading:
7 h 22 min
